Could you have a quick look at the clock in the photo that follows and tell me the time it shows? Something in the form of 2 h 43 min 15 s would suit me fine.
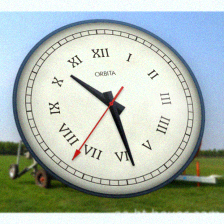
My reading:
10 h 28 min 37 s
